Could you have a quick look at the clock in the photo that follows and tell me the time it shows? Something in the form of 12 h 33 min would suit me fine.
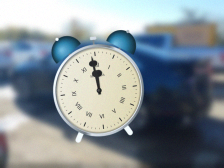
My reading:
11 h 59 min
